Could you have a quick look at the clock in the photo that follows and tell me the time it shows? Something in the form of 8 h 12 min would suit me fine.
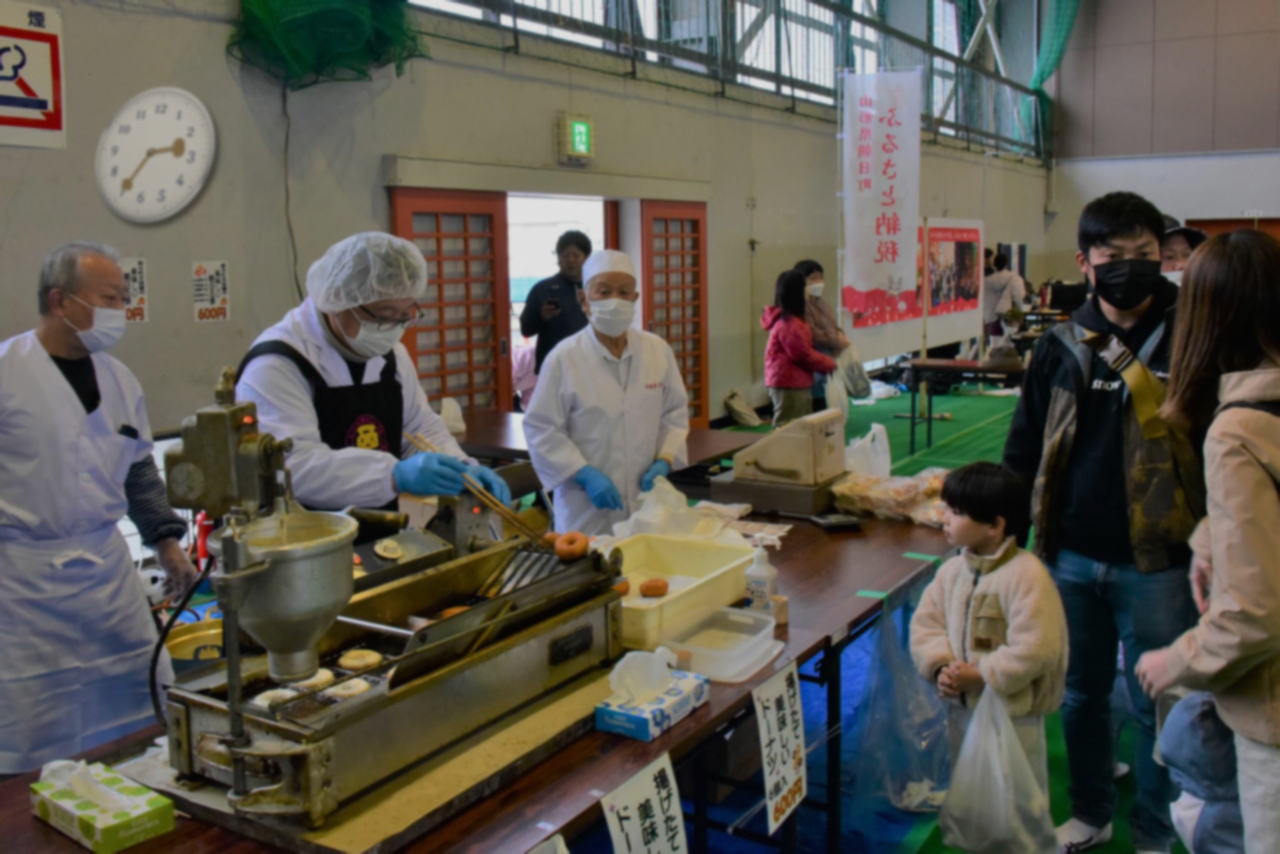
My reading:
2 h 35 min
